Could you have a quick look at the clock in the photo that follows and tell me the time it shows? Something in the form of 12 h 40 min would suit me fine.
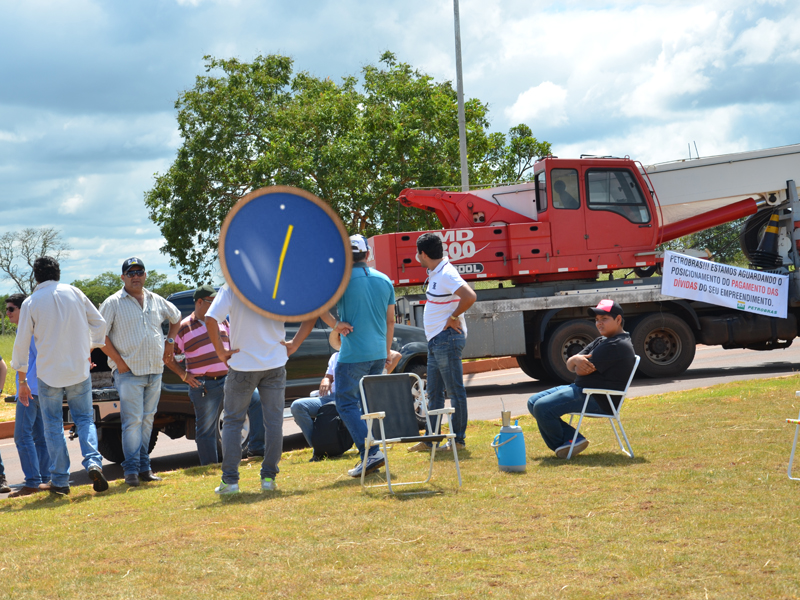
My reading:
12 h 32 min
